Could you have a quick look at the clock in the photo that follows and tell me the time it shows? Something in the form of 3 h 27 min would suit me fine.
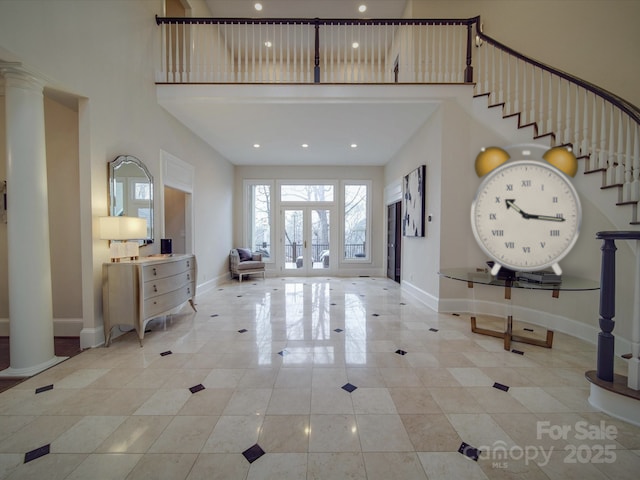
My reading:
10 h 16 min
